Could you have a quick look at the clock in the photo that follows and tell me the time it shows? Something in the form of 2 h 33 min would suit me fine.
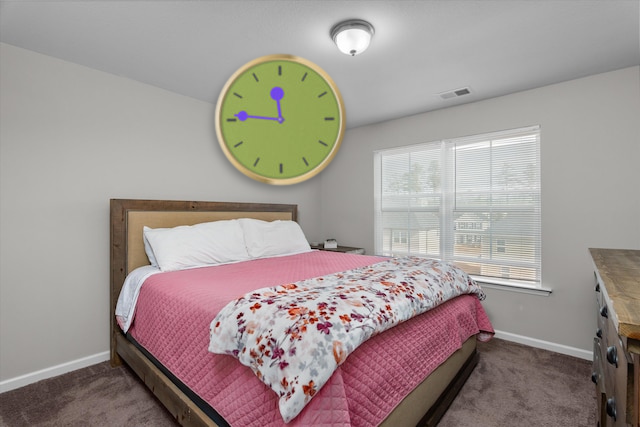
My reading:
11 h 46 min
